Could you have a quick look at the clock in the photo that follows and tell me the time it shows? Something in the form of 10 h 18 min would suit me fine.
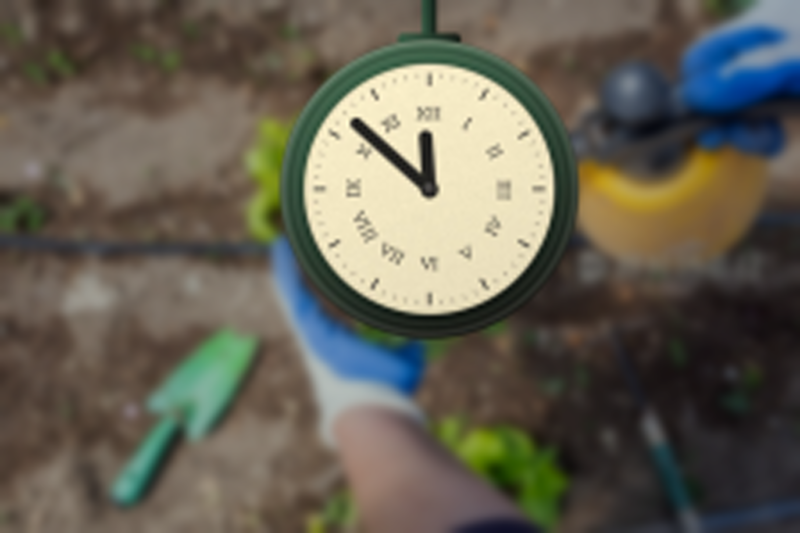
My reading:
11 h 52 min
